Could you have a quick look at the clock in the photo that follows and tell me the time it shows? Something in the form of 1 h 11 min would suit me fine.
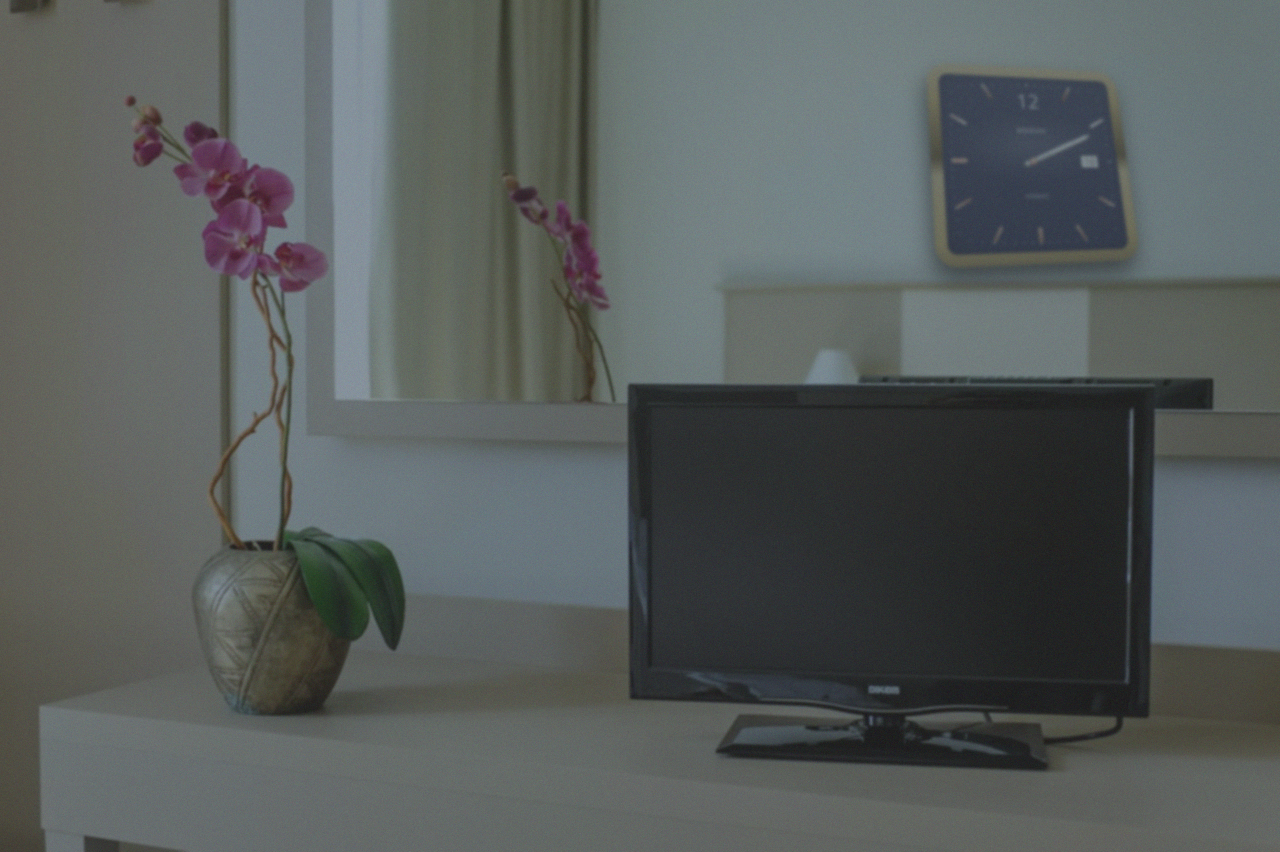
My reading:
2 h 11 min
